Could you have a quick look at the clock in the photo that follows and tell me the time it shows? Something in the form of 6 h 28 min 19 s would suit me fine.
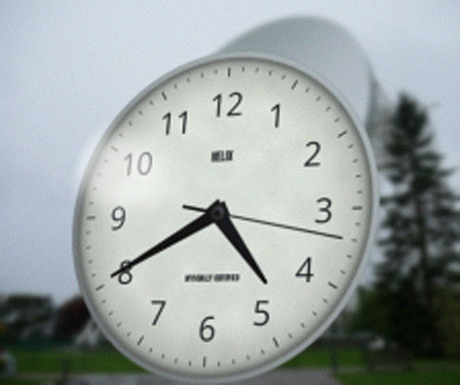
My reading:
4 h 40 min 17 s
